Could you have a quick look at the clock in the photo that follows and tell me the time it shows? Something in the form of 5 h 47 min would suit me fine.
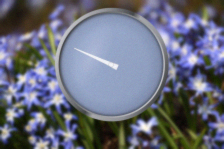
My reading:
9 h 49 min
